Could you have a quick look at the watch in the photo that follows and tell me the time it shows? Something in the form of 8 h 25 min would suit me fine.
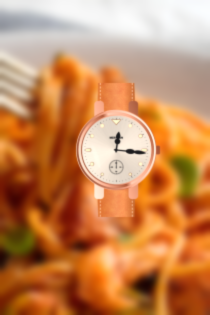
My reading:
12 h 16 min
